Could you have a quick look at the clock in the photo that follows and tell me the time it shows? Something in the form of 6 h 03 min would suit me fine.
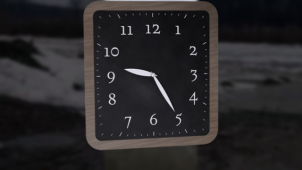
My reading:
9 h 25 min
